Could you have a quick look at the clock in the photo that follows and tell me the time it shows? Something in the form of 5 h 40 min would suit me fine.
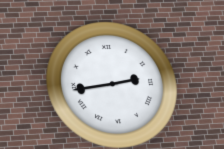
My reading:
2 h 44 min
